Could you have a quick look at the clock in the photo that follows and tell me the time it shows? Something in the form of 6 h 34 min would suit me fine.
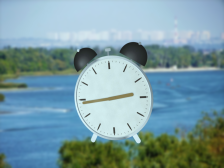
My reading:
2 h 44 min
